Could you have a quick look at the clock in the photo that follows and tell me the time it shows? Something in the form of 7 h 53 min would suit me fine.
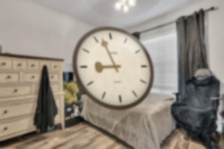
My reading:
8 h 57 min
